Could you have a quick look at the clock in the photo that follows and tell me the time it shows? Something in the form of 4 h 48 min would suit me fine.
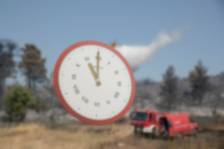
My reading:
11 h 00 min
